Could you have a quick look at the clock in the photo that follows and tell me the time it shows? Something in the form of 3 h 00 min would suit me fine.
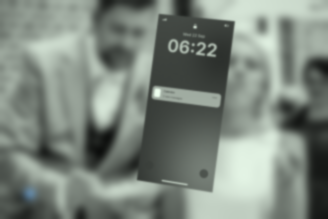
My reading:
6 h 22 min
